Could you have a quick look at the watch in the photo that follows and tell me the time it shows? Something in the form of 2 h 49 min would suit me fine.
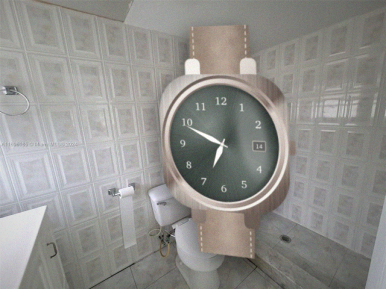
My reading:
6 h 49 min
